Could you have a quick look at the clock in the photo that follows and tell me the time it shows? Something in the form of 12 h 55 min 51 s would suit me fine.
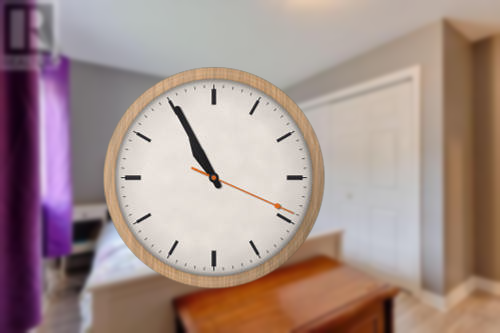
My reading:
10 h 55 min 19 s
